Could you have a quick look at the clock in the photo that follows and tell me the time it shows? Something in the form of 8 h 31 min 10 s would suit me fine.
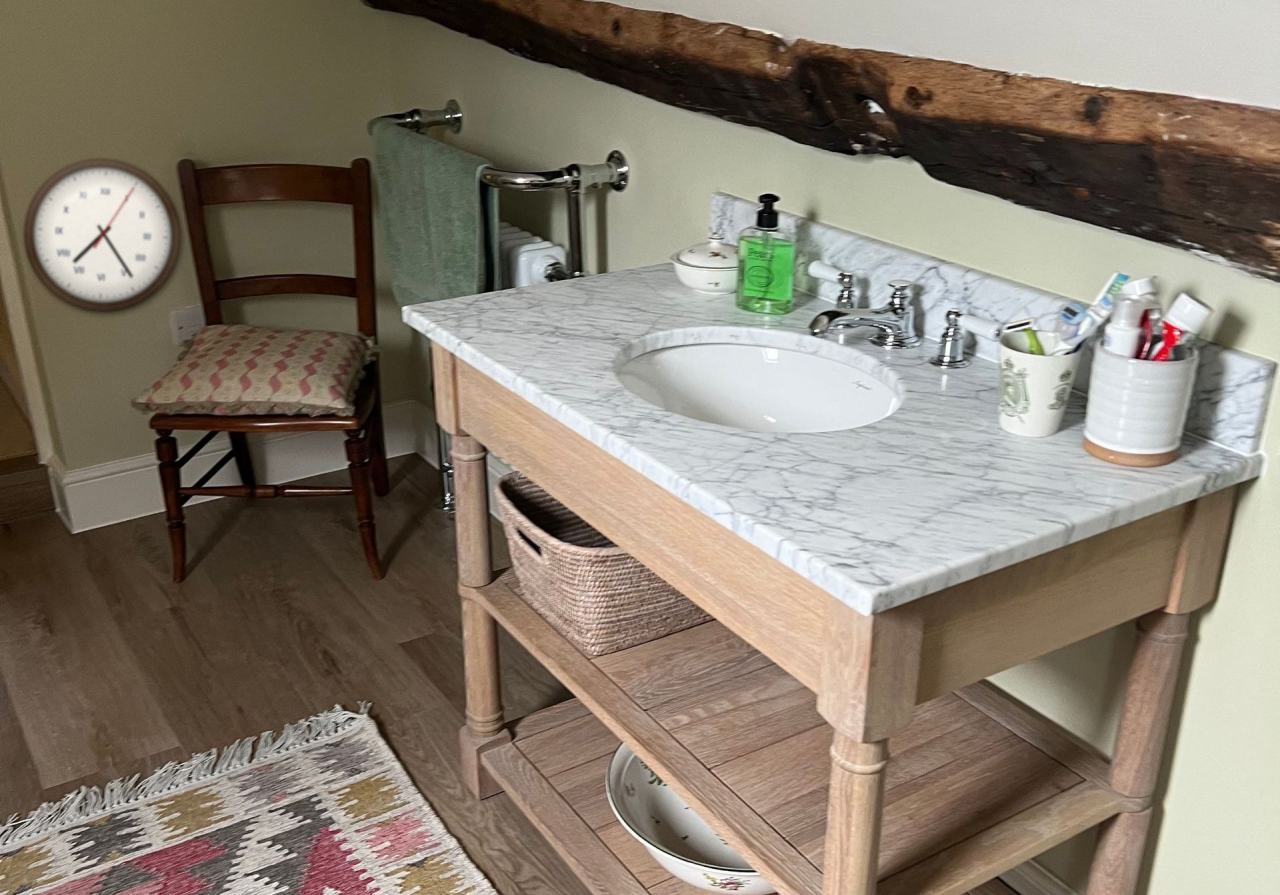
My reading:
7 h 24 min 05 s
